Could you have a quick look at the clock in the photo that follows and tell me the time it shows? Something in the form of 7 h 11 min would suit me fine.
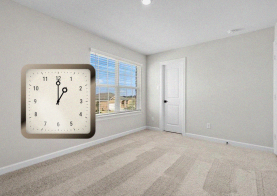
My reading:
1 h 00 min
